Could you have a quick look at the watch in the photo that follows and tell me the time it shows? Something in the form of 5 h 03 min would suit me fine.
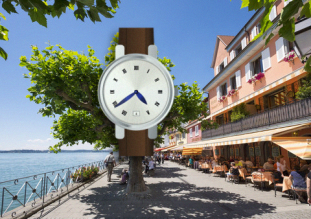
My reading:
4 h 39 min
